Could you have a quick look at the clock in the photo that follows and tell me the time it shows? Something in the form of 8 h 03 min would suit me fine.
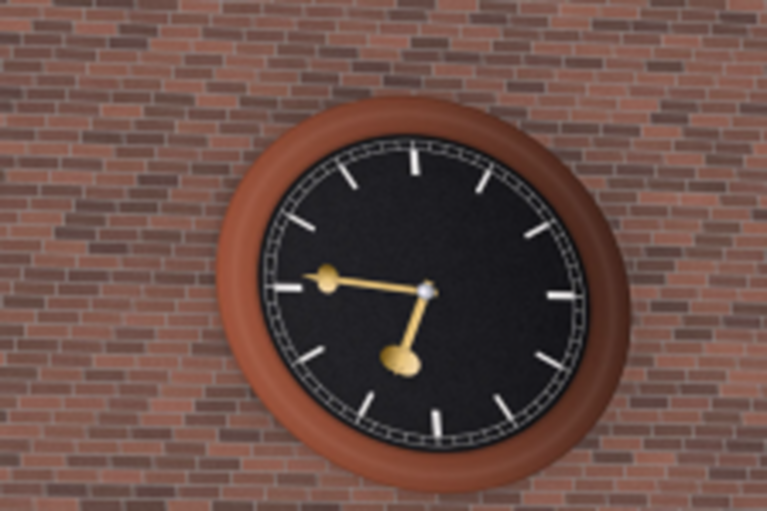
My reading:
6 h 46 min
